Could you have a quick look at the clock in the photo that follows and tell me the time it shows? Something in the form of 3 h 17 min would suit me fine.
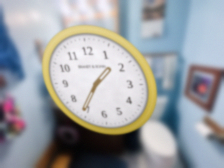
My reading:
1 h 36 min
